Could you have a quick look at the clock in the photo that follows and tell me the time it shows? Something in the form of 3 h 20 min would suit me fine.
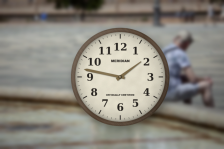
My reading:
1 h 47 min
